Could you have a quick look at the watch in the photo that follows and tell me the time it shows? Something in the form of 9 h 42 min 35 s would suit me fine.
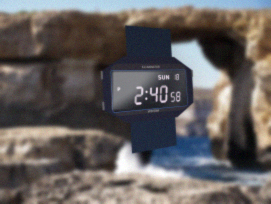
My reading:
2 h 40 min 58 s
